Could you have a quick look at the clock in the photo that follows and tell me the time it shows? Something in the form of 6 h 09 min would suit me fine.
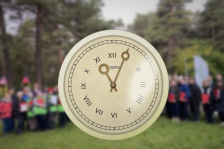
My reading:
11 h 04 min
